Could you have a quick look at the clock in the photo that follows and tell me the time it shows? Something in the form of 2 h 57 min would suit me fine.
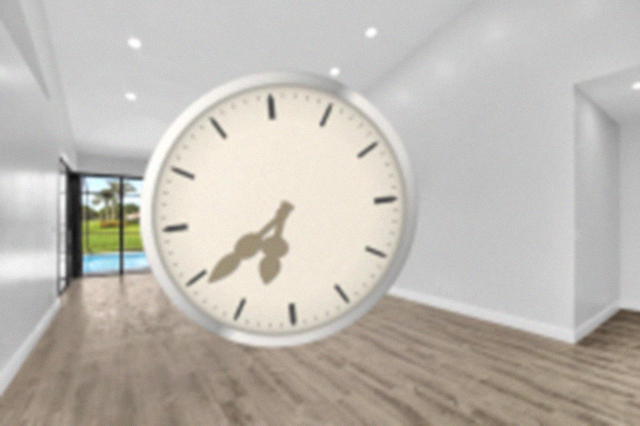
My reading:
6 h 39 min
